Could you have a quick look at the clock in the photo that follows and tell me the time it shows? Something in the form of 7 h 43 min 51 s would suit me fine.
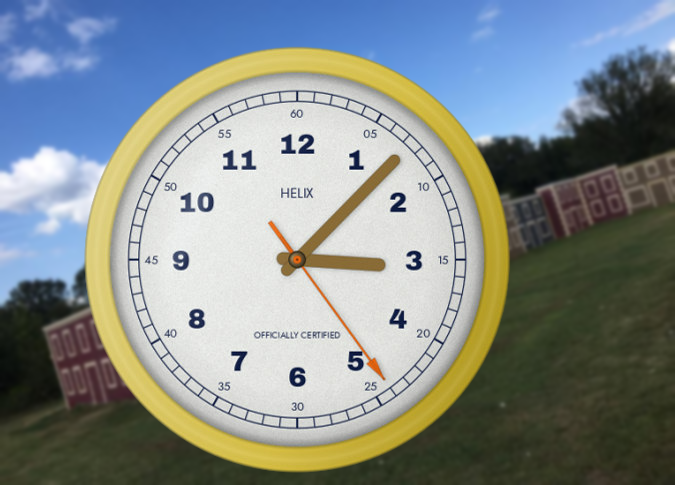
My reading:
3 h 07 min 24 s
